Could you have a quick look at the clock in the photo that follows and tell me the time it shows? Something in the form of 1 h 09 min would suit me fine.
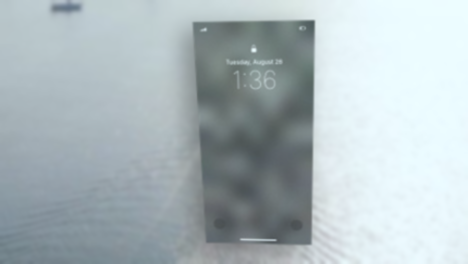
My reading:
1 h 36 min
